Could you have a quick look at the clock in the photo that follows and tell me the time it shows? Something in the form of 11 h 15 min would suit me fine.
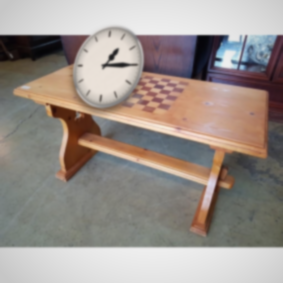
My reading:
1 h 15 min
